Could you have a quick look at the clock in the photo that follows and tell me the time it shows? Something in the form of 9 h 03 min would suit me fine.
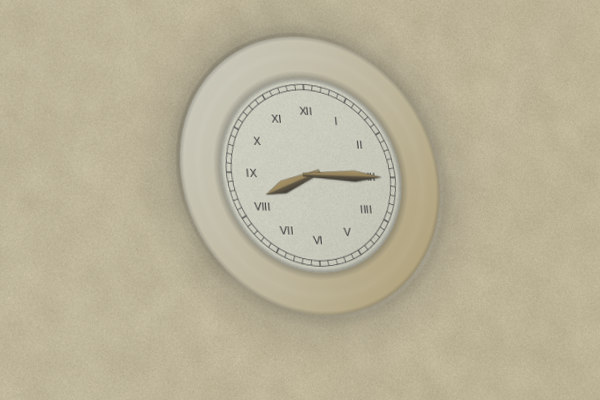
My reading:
8 h 15 min
